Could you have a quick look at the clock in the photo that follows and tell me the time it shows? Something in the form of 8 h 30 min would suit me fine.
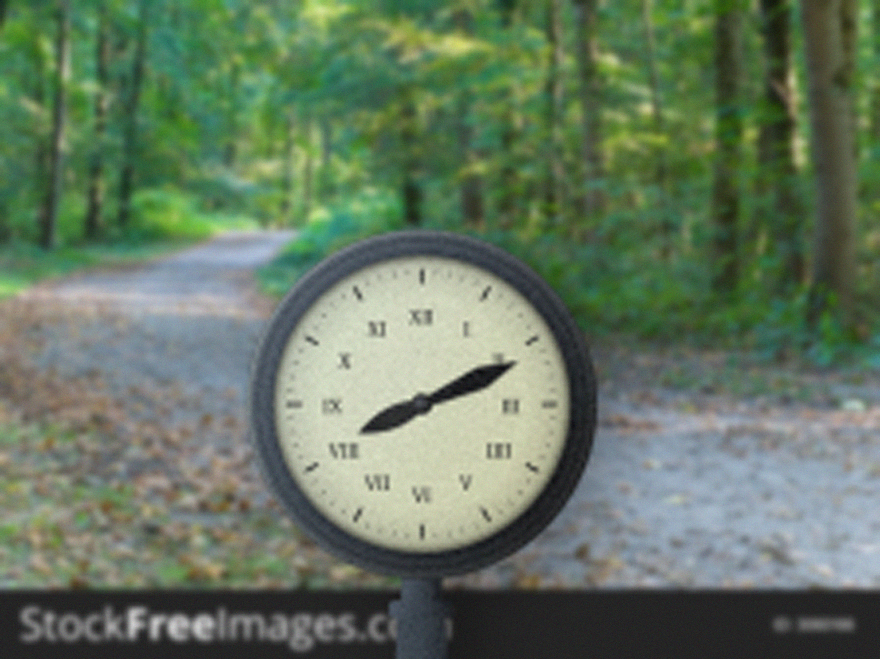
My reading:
8 h 11 min
